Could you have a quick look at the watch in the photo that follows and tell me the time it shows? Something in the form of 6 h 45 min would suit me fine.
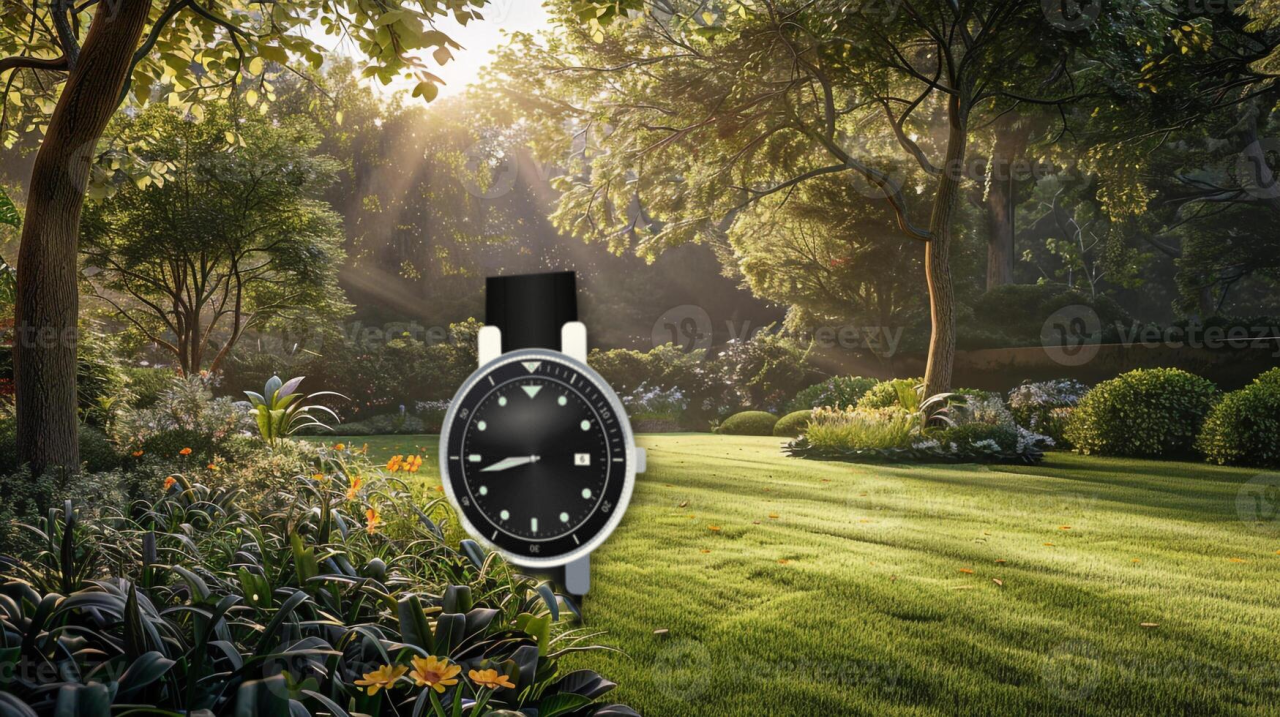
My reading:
8 h 43 min
